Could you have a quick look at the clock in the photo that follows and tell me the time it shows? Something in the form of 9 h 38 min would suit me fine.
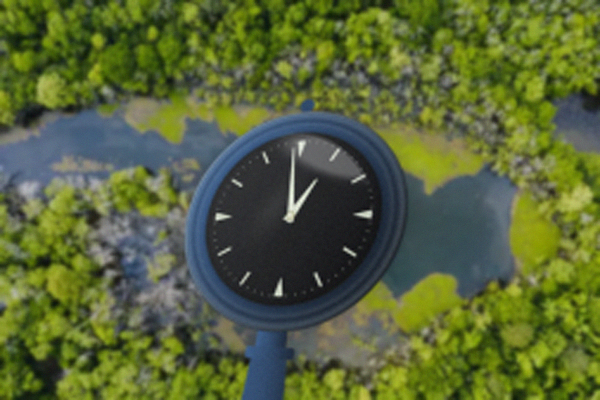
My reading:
12 h 59 min
